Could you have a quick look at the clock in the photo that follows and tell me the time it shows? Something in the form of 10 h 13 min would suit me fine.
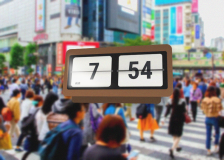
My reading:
7 h 54 min
